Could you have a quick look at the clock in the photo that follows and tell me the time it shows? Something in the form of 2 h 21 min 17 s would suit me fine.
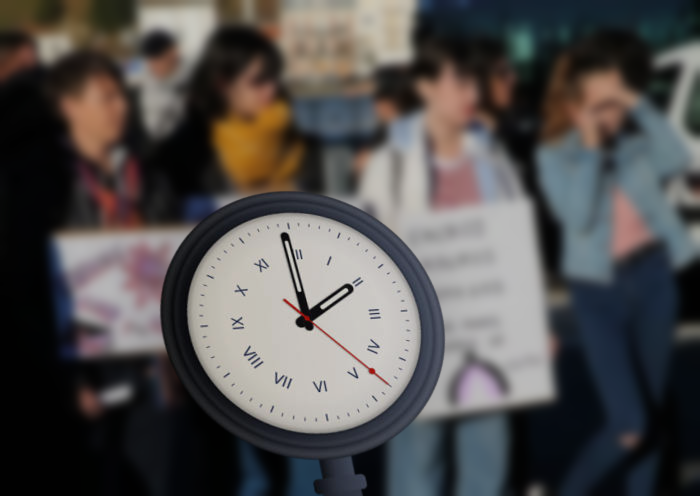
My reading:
1 h 59 min 23 s
